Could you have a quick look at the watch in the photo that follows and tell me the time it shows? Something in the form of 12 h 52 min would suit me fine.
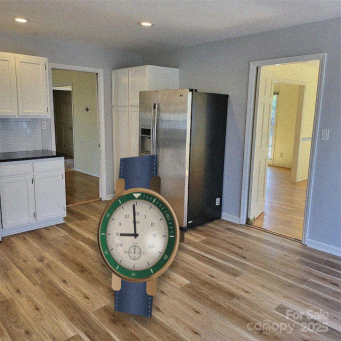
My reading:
8 h 59 min
